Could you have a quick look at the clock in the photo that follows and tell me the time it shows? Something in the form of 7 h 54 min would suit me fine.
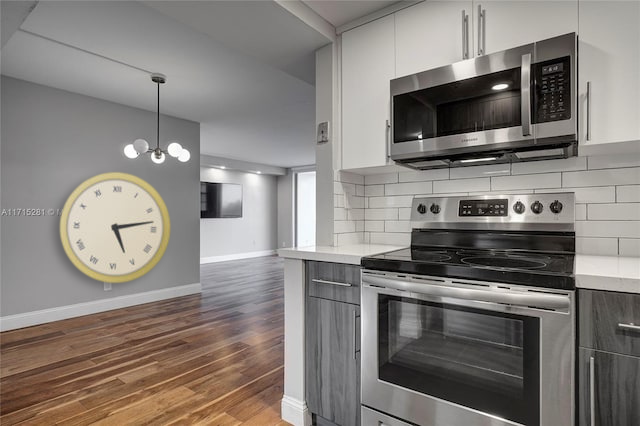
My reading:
5 h 13 min
